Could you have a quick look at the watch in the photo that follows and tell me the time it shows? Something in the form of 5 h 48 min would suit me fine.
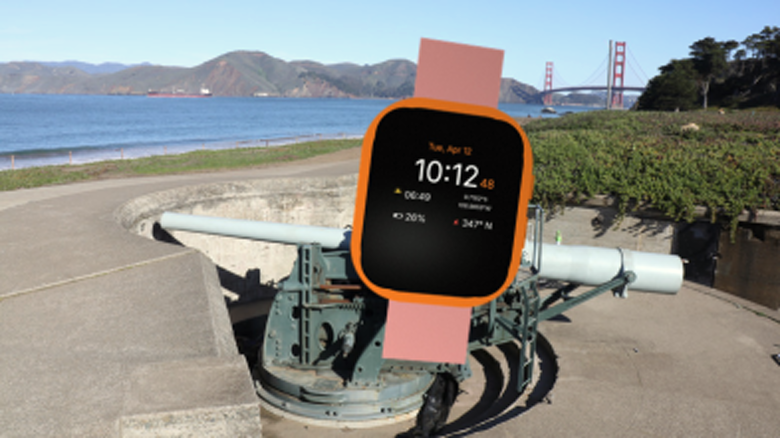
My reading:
10 h 12 min
